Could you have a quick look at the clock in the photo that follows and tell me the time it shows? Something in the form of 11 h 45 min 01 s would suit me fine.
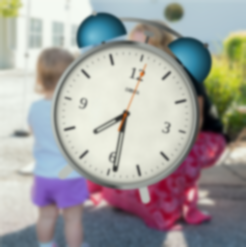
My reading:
7 h 29 min 01 s
